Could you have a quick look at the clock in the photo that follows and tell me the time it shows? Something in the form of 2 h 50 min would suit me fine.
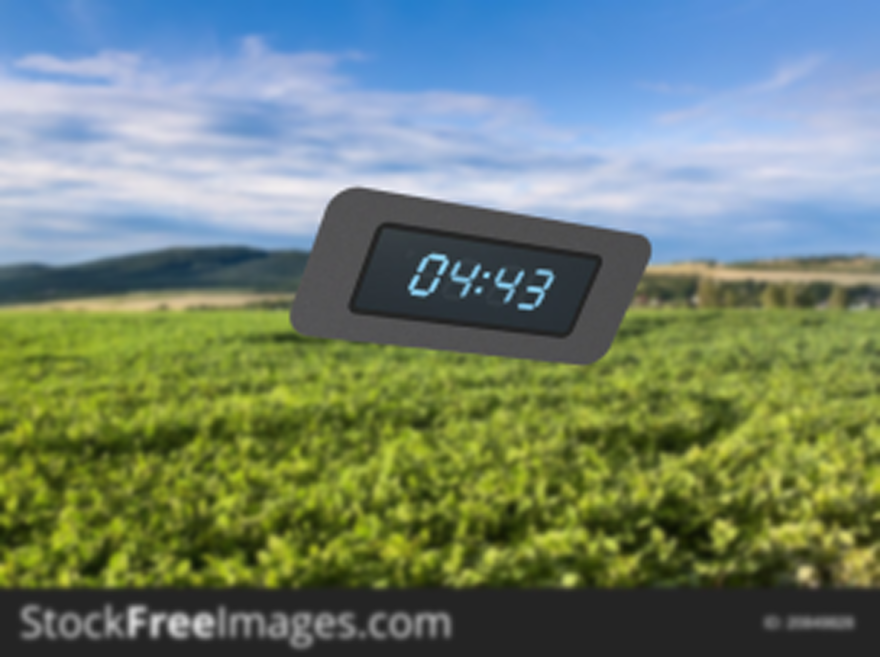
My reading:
4 h 43 min
